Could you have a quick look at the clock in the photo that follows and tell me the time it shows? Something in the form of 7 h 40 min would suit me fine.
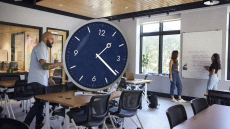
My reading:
1 h 21 min
